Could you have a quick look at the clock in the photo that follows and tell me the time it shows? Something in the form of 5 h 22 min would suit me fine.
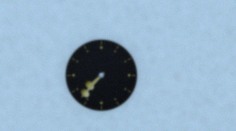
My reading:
7 h 37 min
